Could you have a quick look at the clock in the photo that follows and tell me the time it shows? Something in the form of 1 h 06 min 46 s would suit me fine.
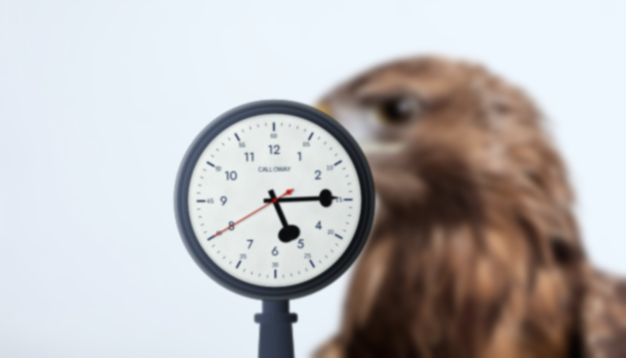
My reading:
5 h 14 min 40 s
